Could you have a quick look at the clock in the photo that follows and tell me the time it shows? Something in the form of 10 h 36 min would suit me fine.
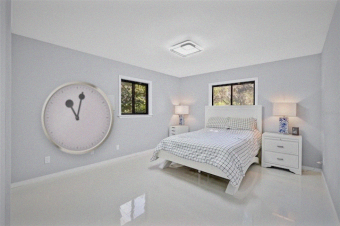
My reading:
11 h 02 min
